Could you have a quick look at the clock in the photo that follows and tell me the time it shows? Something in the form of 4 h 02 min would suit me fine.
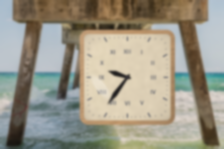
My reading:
9 h 36 min
